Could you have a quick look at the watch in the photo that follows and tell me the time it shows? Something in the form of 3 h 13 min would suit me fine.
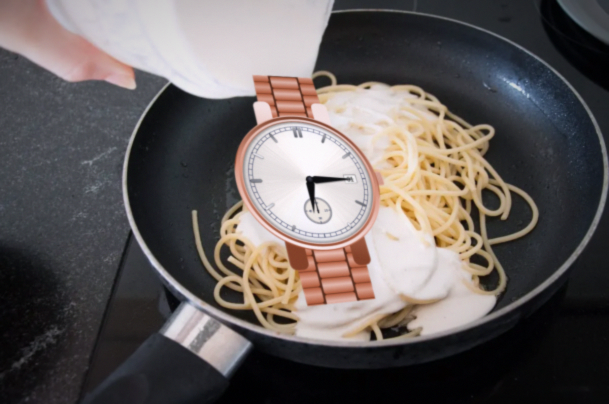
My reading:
6 h 15 min
